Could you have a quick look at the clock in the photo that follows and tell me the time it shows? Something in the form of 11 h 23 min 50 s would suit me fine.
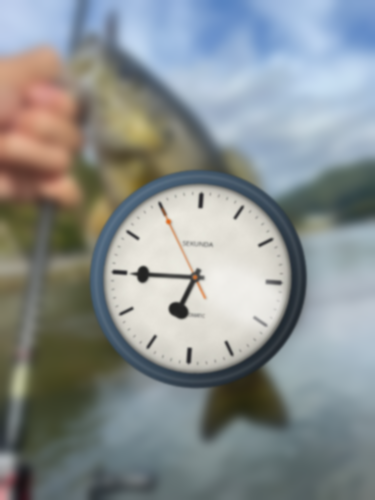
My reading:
6 h 44 min 55 s
